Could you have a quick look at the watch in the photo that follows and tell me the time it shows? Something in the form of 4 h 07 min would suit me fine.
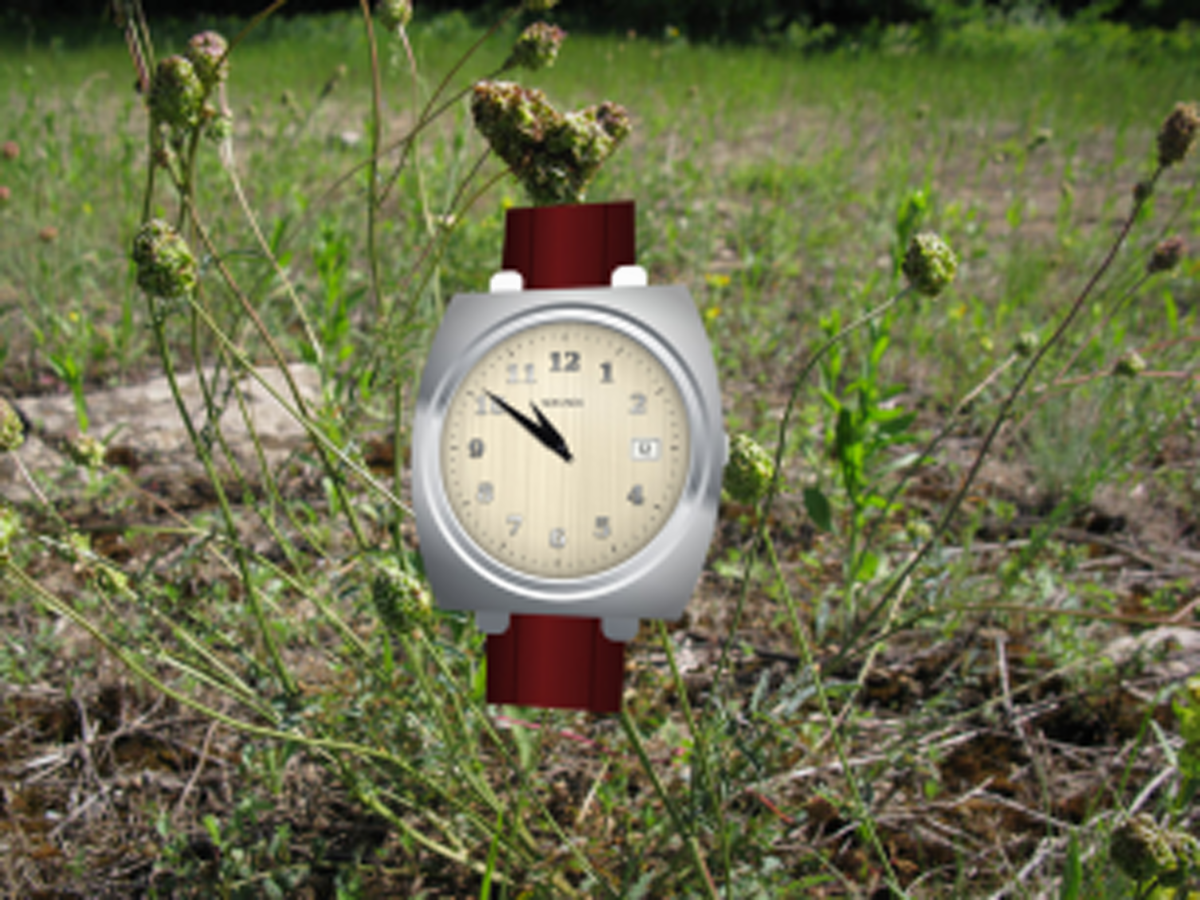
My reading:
10 h 51 min
